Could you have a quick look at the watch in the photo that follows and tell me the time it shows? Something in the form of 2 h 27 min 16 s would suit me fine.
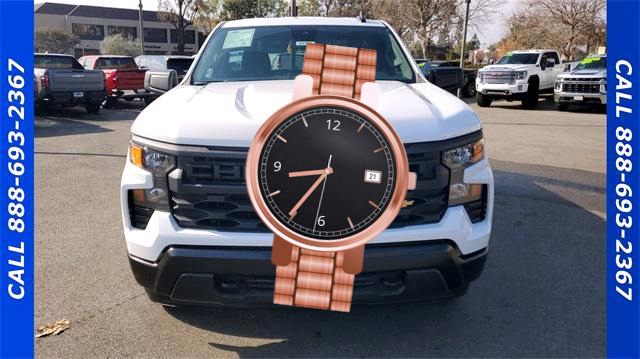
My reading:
8 h 35 min 31 s
